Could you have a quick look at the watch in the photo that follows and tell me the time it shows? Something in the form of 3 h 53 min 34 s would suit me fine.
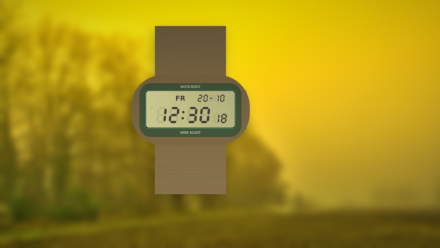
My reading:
12 h 30 min 18 s
